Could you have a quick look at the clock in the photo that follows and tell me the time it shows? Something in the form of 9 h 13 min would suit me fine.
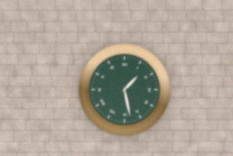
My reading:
1 h 28 min
